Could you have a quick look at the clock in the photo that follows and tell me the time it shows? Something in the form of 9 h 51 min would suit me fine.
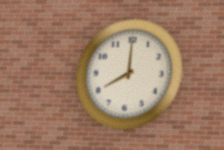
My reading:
8 h 00 min
